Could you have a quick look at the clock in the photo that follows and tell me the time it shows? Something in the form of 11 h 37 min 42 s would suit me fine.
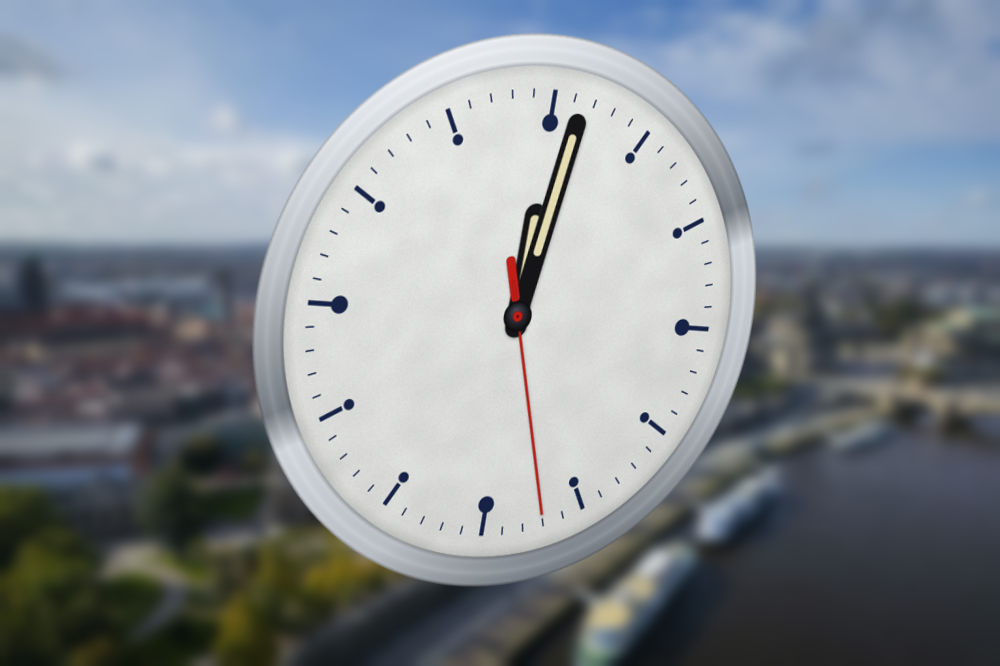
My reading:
12 h 01 min 27 s
